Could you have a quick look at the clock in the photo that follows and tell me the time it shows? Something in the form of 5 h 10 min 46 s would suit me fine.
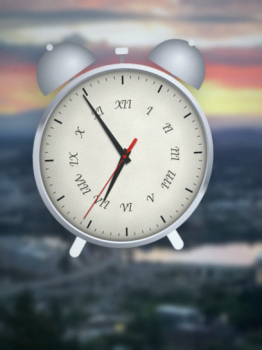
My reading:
6 h 54 min 36 s
